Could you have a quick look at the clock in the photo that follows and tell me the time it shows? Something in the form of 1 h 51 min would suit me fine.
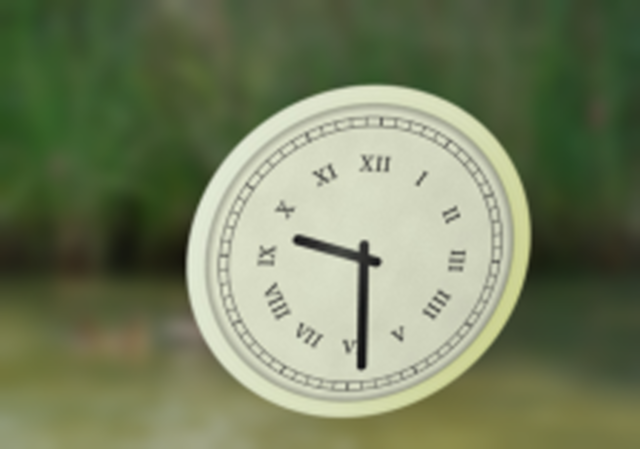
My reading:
9 h 29 min
